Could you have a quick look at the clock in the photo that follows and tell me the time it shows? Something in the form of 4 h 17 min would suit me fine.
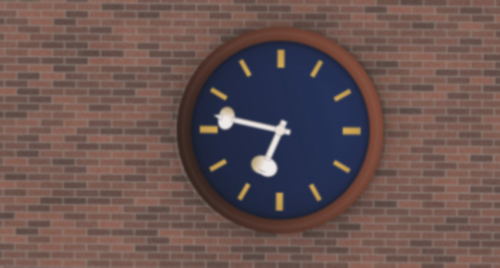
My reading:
6 h 47 min
